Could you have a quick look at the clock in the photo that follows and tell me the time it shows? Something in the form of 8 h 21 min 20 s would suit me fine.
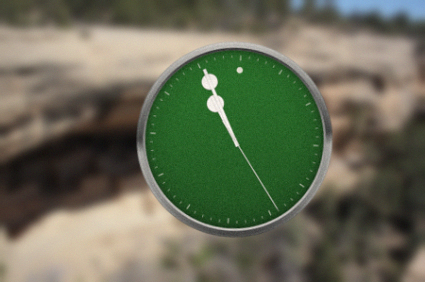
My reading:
10 h 55 min 24 s
